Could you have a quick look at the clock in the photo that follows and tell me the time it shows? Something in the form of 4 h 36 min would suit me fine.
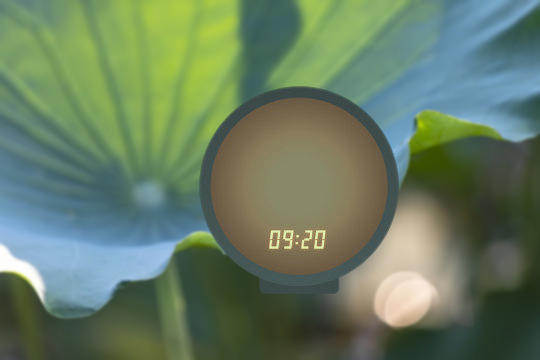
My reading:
9 h 20 min
